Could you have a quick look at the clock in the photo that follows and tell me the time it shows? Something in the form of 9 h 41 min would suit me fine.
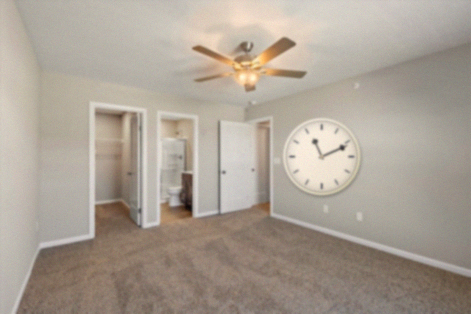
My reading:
11 h 11 min
